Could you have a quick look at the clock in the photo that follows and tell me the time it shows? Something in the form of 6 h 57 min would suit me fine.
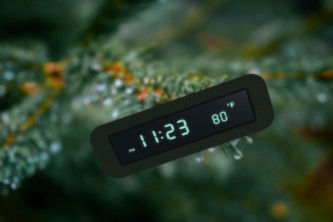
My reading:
11 h 23 min
